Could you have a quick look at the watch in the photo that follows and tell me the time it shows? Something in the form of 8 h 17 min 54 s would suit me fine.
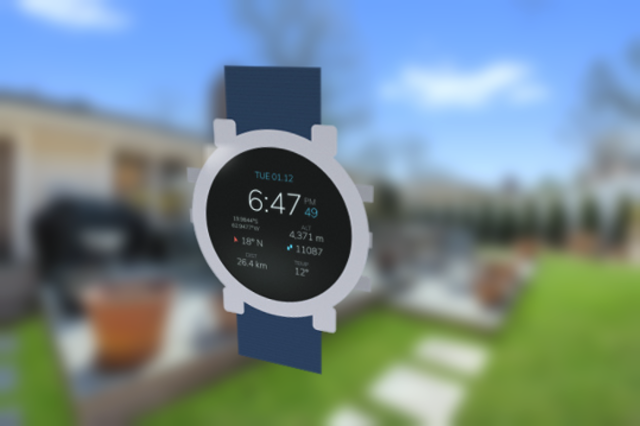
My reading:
6 h 47 min 49 s
